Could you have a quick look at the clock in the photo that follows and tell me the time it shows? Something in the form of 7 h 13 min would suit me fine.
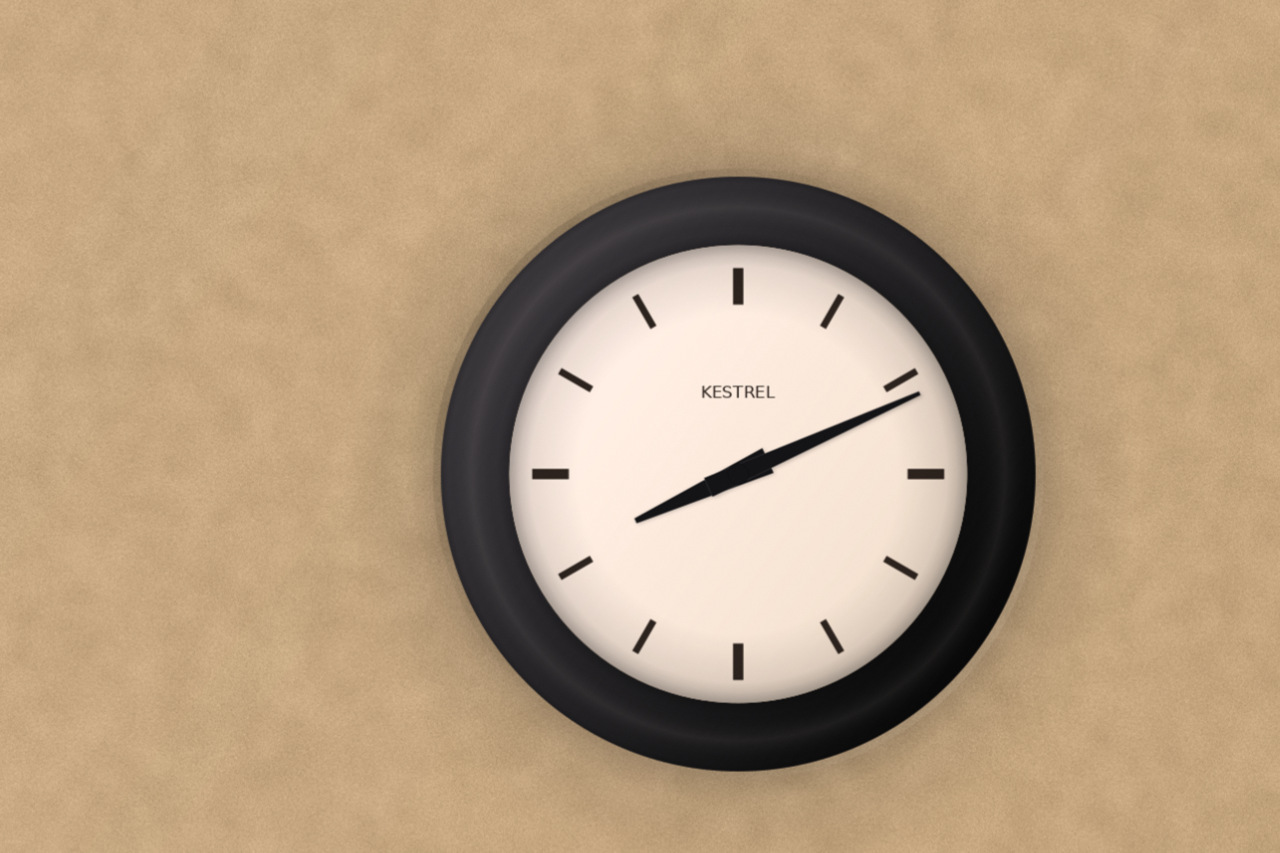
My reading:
8 h 11 min
